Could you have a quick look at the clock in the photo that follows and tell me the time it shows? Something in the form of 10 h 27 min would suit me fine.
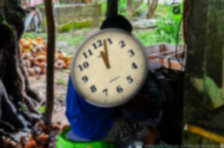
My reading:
12 h 03 min
